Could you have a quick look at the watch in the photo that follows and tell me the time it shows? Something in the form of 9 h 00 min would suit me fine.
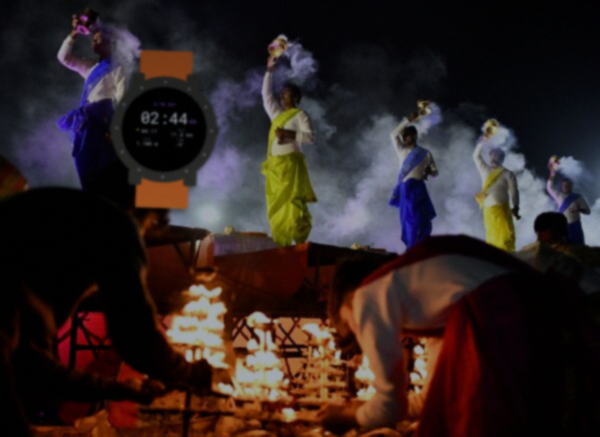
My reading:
2 h 44 min
